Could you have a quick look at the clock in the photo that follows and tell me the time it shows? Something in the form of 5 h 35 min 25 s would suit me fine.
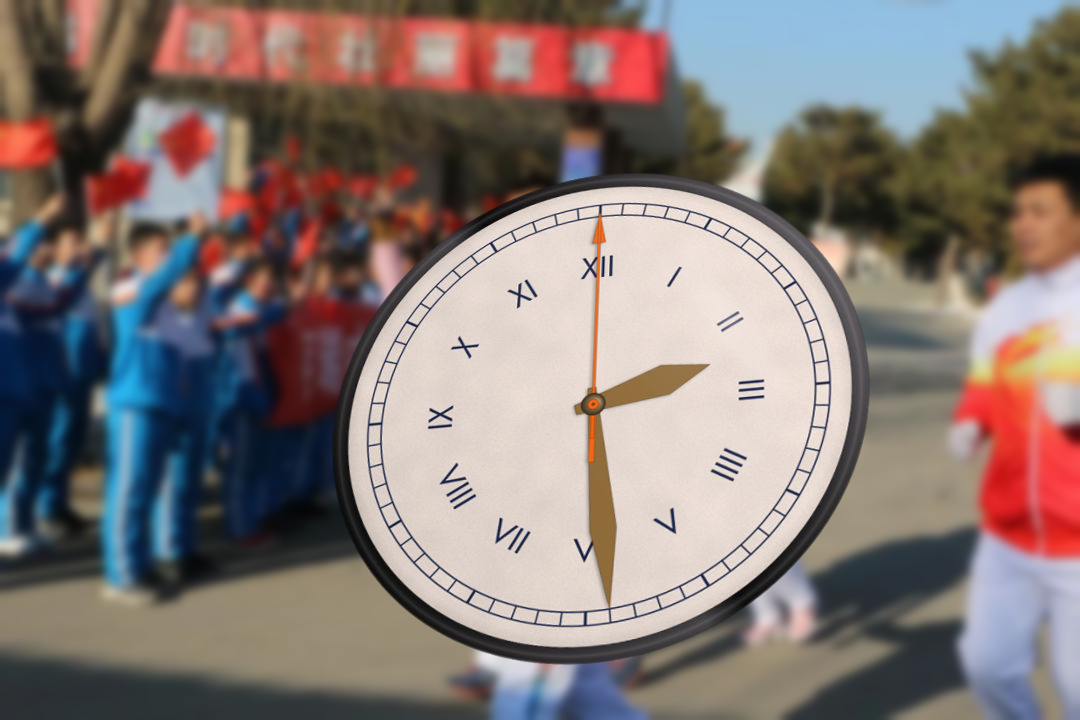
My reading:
2 h 29 min 00 s
